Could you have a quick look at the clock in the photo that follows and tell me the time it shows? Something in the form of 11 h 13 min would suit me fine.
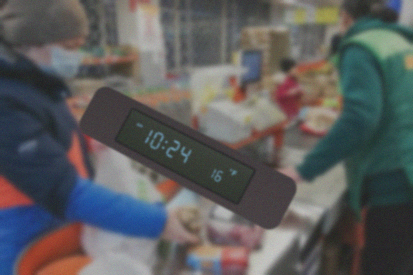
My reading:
10 h 24 min
